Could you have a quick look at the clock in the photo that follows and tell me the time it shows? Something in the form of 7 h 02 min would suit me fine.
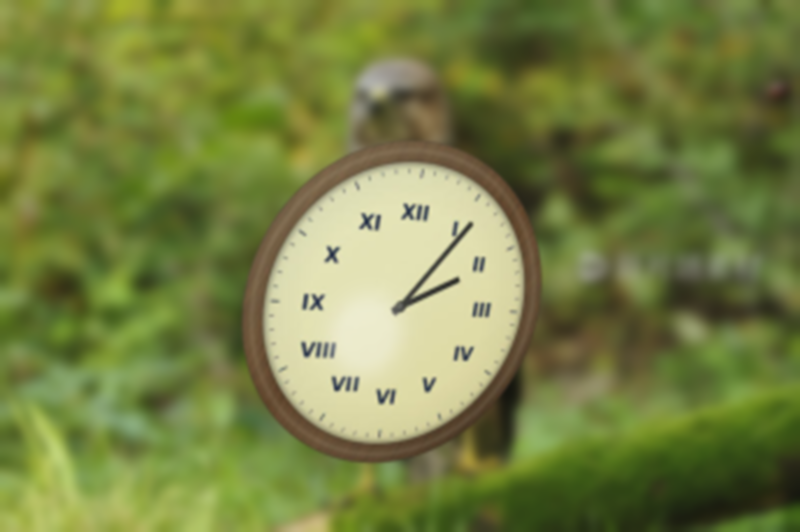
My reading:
2 h 06 min
